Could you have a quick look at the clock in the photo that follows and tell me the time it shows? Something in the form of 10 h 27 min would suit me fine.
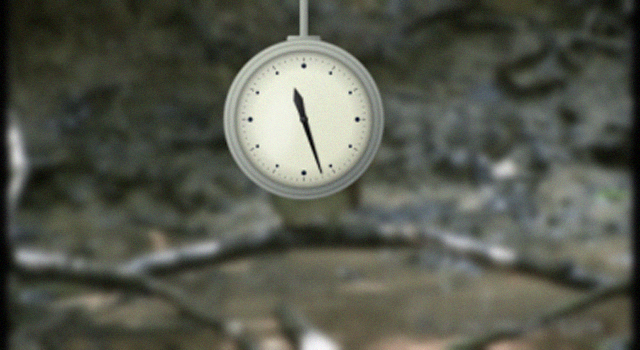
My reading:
11 h 27 min
